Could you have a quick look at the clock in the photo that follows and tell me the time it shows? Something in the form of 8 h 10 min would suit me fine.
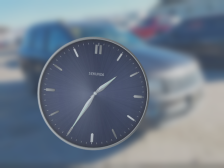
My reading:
1 h 35 min
